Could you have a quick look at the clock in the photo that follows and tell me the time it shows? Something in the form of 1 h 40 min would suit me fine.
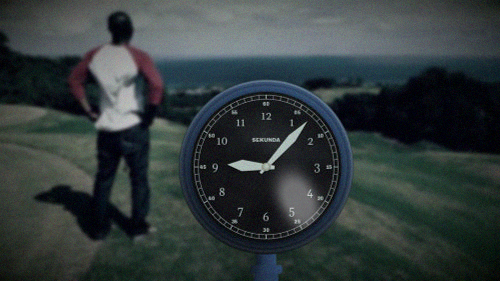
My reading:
9 h 07 min
